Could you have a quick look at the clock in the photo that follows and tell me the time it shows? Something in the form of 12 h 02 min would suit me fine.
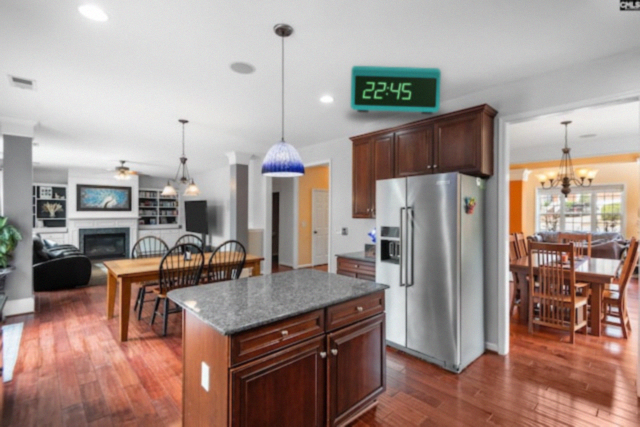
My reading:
22 h 45 min
